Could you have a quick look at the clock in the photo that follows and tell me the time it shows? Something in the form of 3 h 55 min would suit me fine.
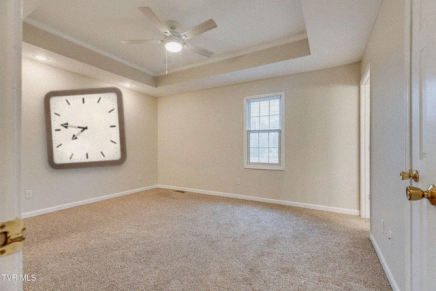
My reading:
7 h 47 min
